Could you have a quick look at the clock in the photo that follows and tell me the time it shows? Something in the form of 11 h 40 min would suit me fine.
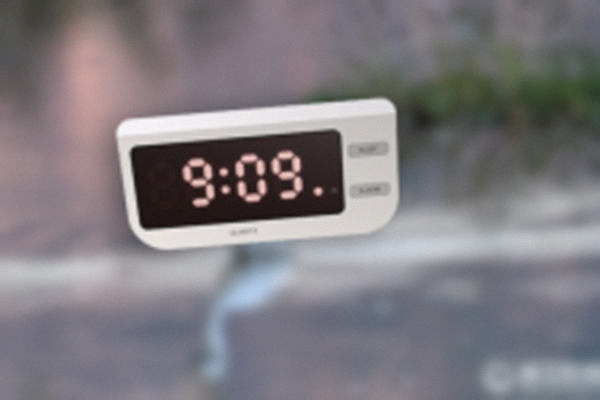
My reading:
9 h 09 min
